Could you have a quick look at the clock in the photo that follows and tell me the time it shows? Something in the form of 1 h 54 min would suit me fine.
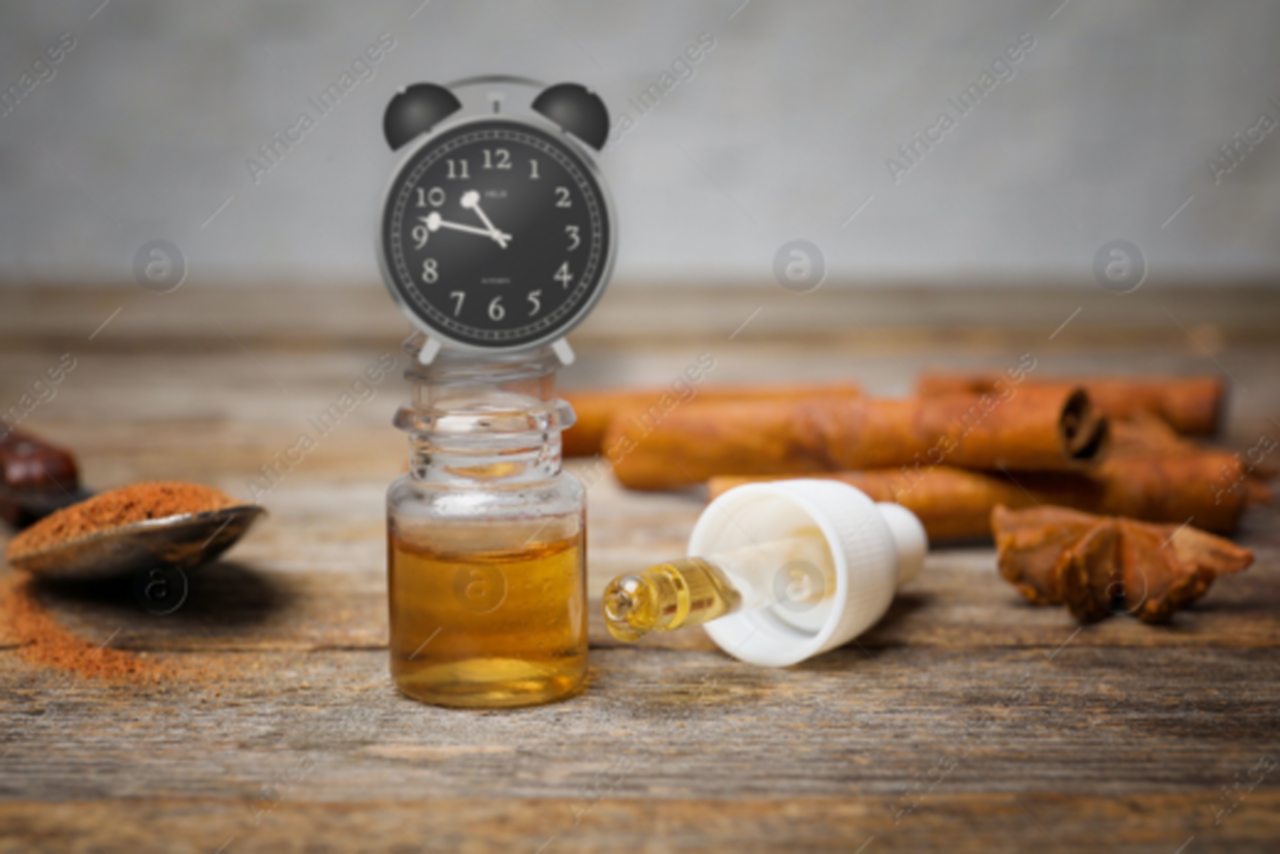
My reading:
10 h 47 min
